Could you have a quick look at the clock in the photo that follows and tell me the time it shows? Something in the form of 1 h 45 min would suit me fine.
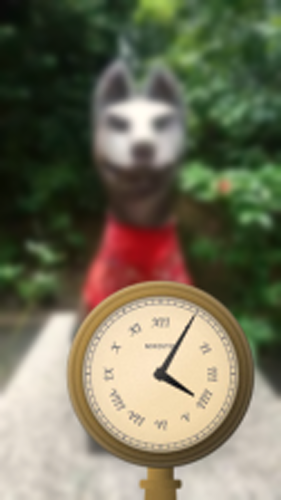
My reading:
4 h 05 min
